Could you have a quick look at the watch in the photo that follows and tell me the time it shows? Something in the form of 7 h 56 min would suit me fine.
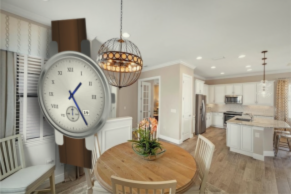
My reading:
1 h 25 min
